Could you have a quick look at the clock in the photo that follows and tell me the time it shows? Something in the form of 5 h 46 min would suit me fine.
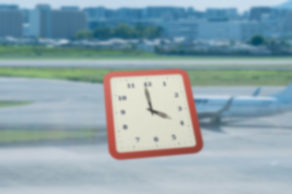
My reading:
3 h 59 min
